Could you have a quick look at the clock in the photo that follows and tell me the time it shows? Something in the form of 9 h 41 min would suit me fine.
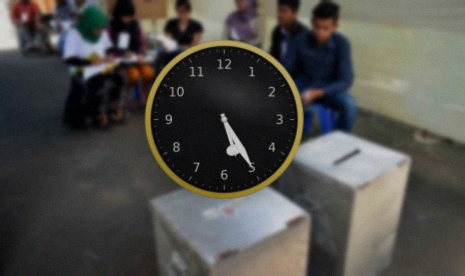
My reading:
5 h 25 min
